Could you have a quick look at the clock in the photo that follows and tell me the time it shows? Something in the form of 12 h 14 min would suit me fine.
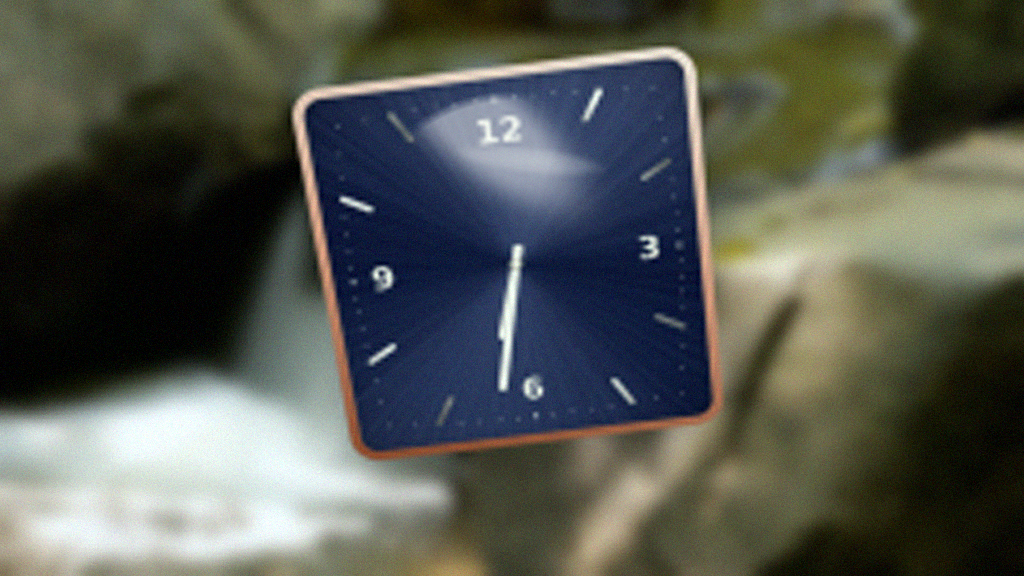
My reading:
6 h 32 min
